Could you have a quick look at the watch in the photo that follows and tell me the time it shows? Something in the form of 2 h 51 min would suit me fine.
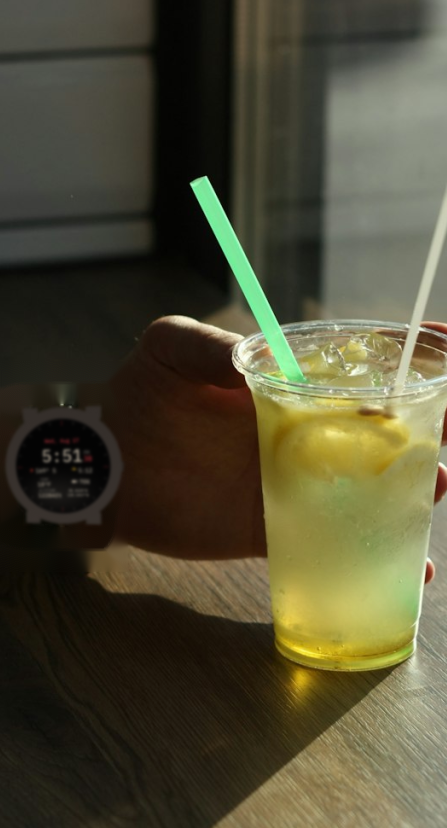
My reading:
5 h 51 min
